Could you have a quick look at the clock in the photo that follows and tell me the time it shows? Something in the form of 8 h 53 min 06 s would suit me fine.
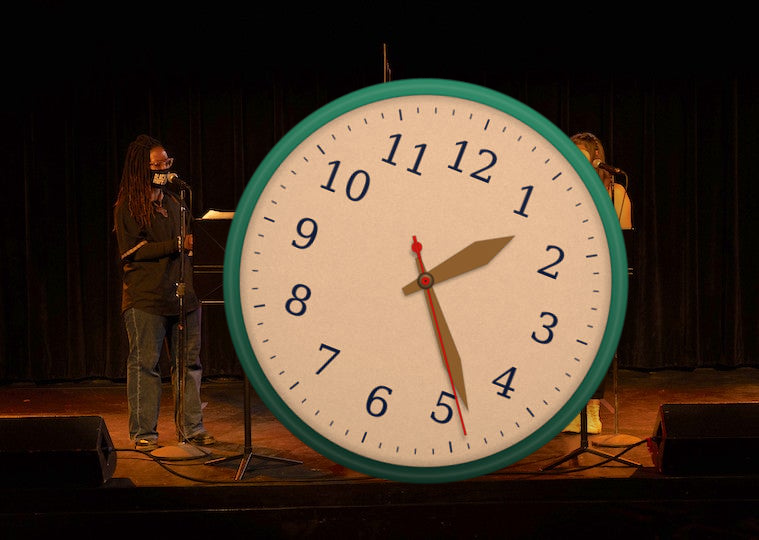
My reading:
1 h 23 min 24 s
